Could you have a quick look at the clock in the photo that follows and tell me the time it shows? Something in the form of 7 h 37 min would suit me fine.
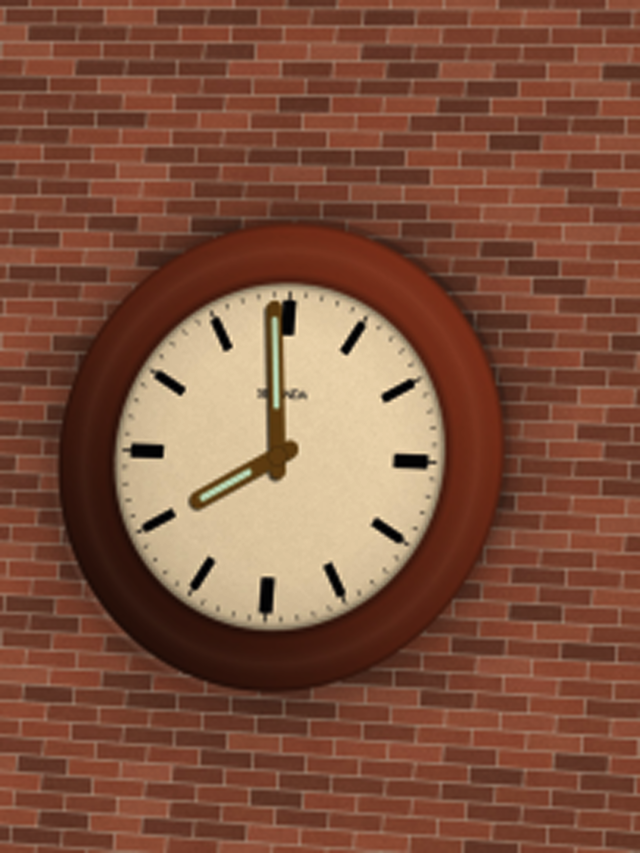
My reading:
7 h 59 min
